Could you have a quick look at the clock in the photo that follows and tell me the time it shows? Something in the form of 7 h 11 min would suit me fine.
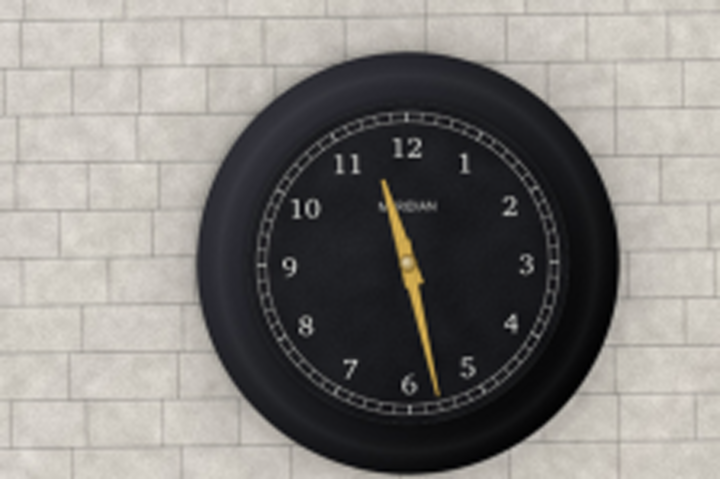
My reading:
11 h 28 min
